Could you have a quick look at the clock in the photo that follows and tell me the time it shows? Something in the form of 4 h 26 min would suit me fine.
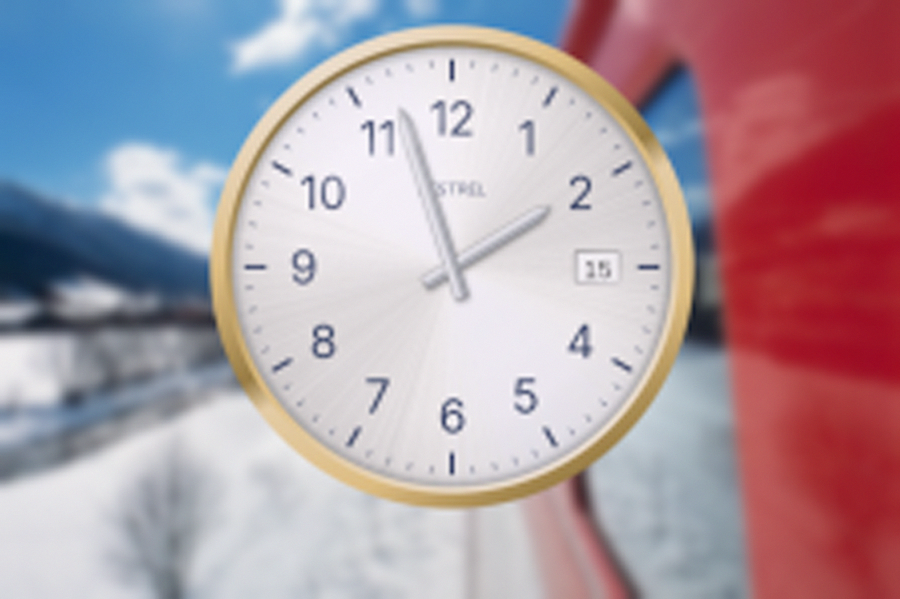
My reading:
1 h 57 min
